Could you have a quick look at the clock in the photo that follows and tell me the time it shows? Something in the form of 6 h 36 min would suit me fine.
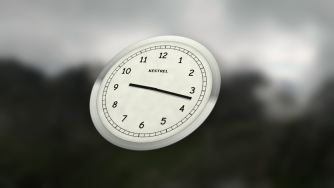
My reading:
9 h 17 min
